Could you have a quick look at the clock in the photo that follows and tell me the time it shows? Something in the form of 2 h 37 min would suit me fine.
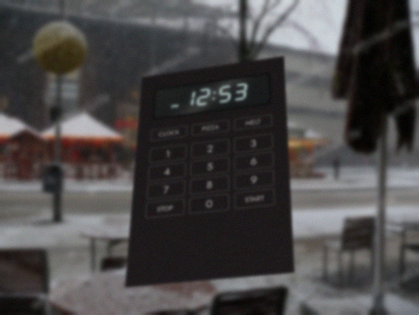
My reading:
12 h 53 min
